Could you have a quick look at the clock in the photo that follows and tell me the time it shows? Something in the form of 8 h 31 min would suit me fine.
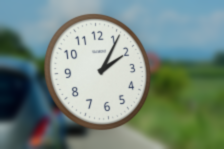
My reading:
2 h 06 min
